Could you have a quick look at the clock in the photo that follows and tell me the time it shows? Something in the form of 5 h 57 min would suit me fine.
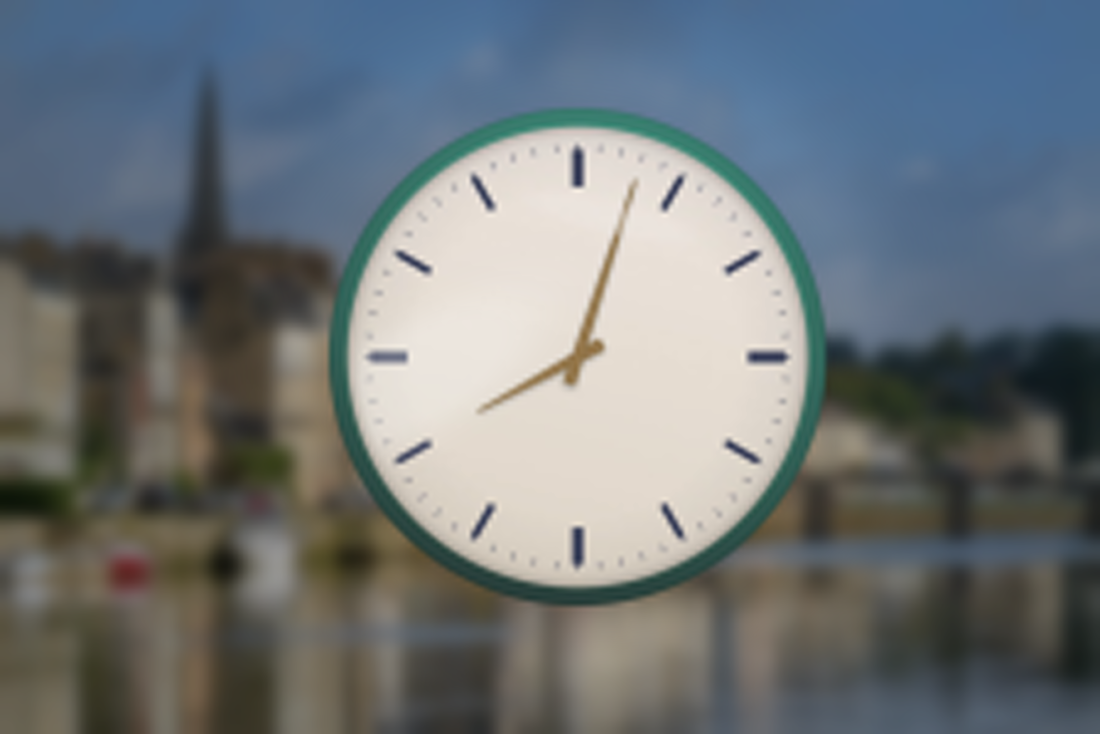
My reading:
8 h 03 min
